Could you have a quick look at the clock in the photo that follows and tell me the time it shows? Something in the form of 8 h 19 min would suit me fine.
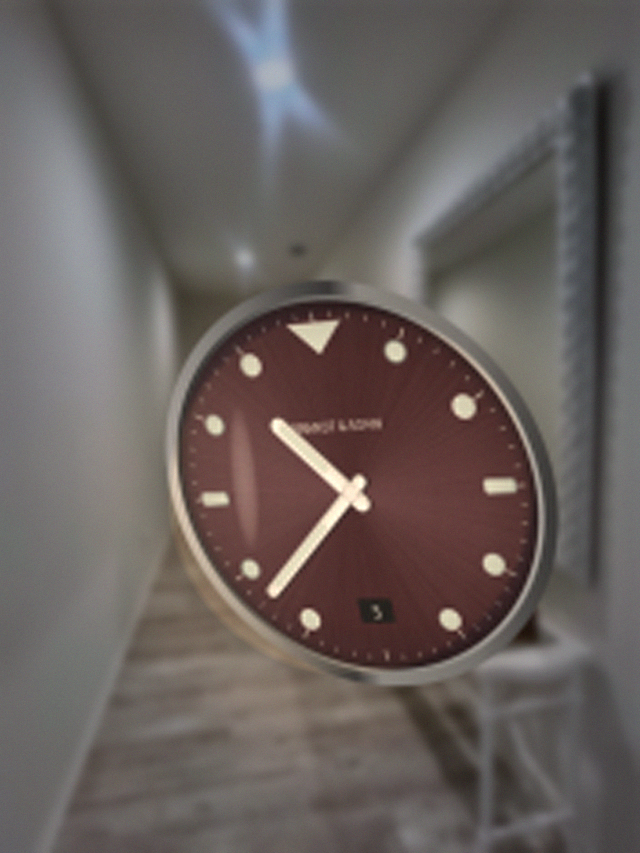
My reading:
10 h 38 min
